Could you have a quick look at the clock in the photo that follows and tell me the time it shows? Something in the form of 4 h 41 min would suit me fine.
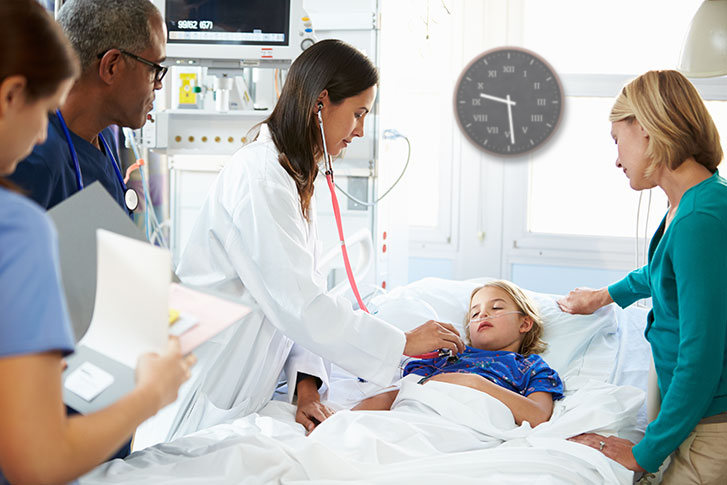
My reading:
9 h 29 min
